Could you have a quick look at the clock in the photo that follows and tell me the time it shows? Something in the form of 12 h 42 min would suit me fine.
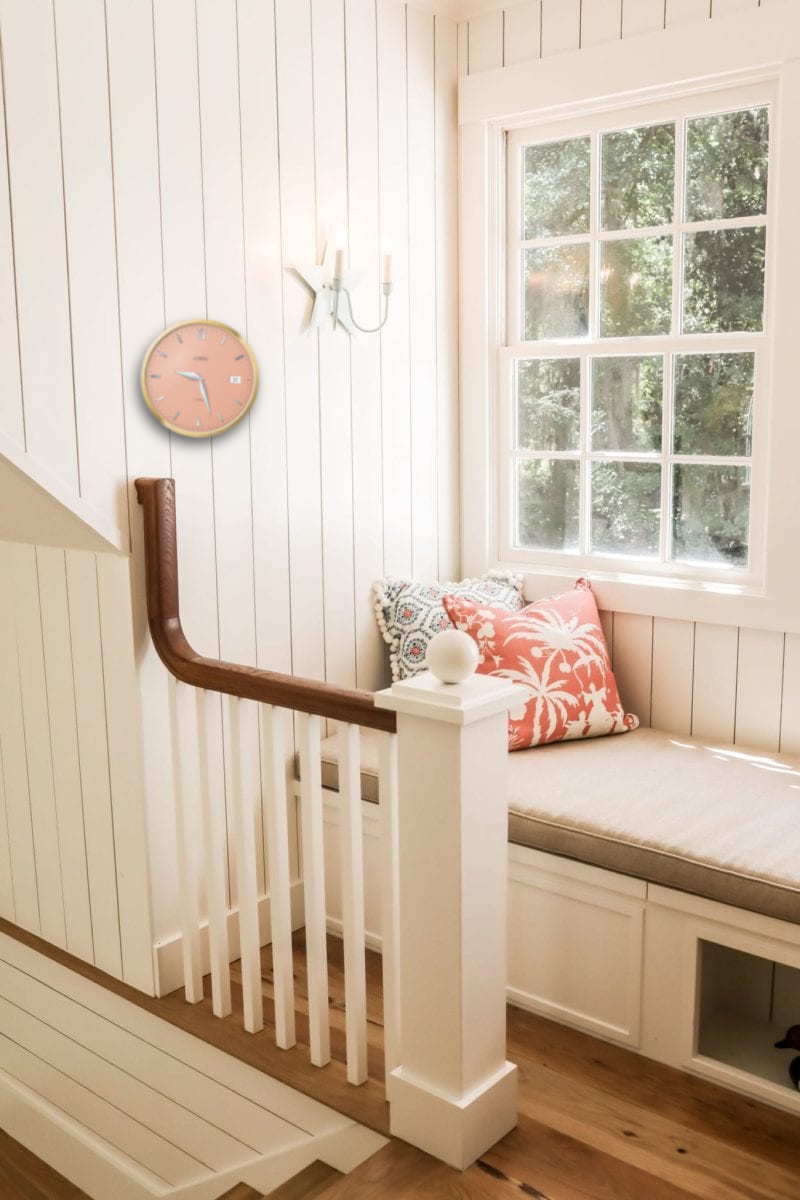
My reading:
9 h 27 min
